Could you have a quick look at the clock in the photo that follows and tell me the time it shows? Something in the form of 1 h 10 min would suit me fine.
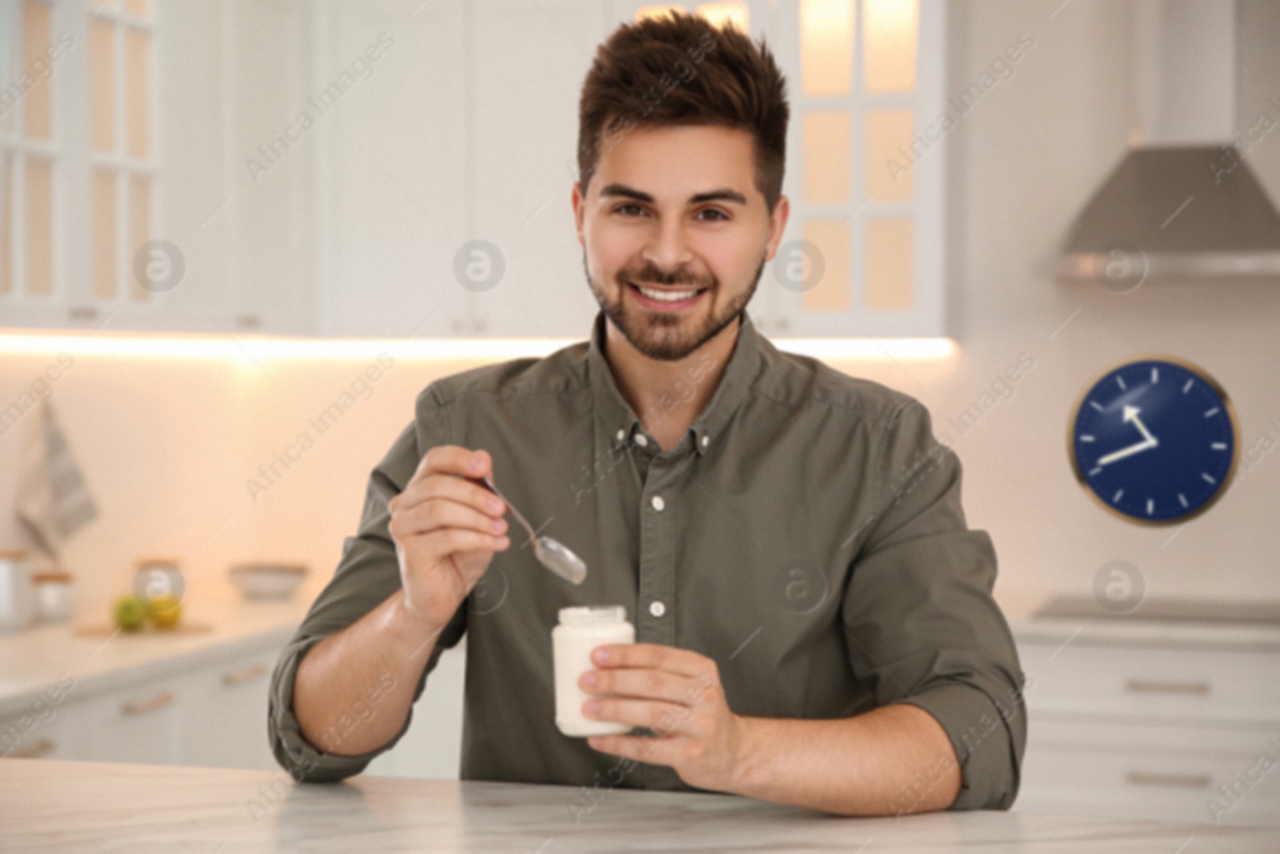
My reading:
10 h 41 min
